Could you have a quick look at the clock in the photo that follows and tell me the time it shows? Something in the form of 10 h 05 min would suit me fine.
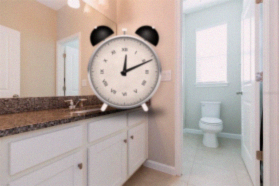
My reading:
12 h 11 min
